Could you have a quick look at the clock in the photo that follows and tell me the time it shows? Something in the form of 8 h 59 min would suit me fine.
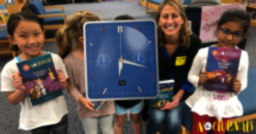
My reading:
6 h 18 min
